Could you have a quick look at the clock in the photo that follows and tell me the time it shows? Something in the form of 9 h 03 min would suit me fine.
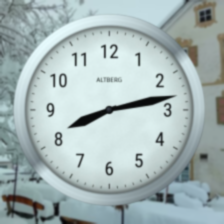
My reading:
8 h 13 min
